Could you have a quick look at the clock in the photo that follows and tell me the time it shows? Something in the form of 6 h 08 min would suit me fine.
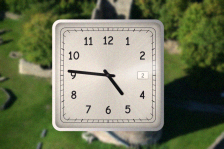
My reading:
4 h 46 min
